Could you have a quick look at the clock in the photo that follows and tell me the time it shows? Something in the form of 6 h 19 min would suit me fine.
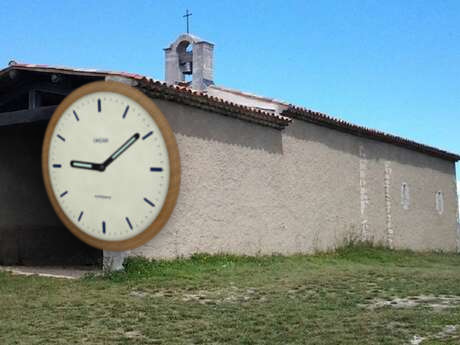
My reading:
9 h 09 min
